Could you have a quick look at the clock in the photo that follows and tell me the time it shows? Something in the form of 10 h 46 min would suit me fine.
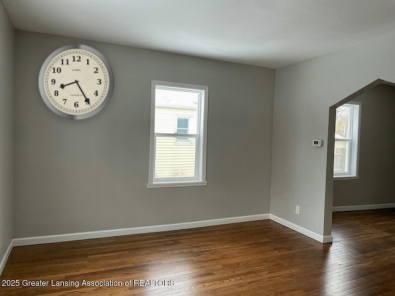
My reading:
8 h 25 min
